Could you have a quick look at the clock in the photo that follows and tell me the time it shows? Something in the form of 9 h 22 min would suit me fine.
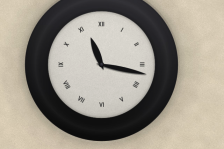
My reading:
11 h 17 min
